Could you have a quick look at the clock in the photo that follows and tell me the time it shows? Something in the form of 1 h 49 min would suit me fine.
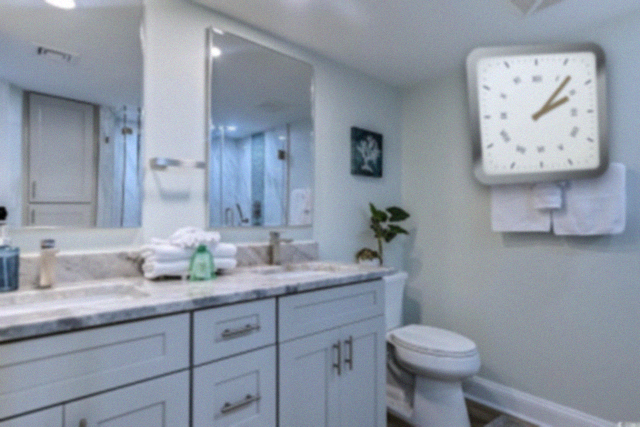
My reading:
2 h 07 min
